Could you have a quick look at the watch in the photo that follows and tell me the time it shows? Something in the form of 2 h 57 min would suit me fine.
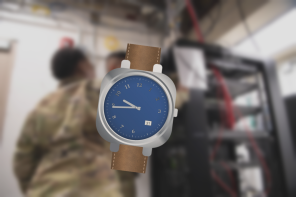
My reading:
9 h 44 min
